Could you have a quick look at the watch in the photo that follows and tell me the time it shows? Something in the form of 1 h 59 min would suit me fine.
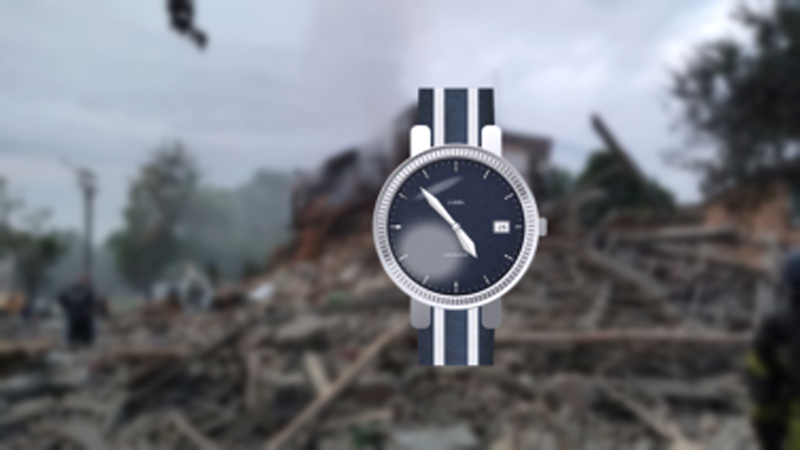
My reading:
4 h 53 min
